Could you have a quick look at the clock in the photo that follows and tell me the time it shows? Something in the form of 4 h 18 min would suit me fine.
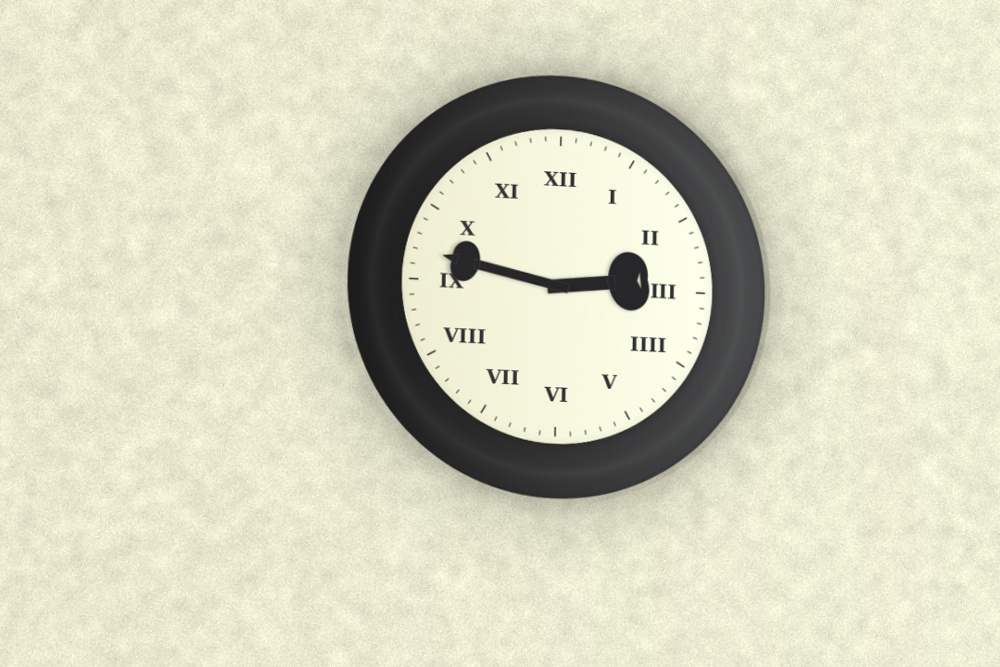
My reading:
2 h 47 min
